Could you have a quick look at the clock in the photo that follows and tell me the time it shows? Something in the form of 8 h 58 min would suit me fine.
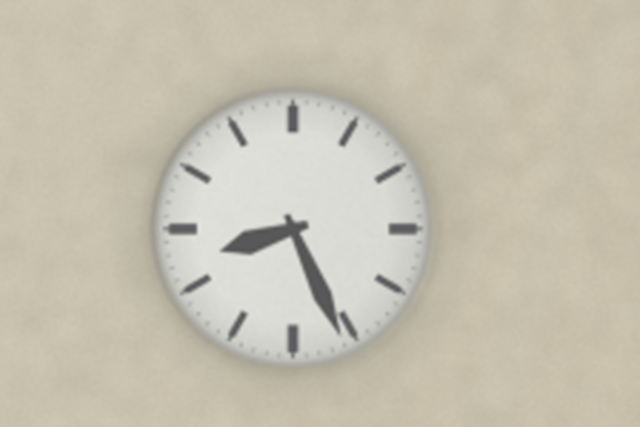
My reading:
8 h 26 min
